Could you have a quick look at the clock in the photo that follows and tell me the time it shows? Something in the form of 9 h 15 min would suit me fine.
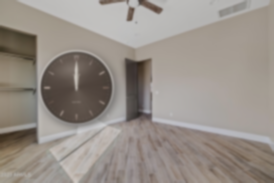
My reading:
12 h 00 min
